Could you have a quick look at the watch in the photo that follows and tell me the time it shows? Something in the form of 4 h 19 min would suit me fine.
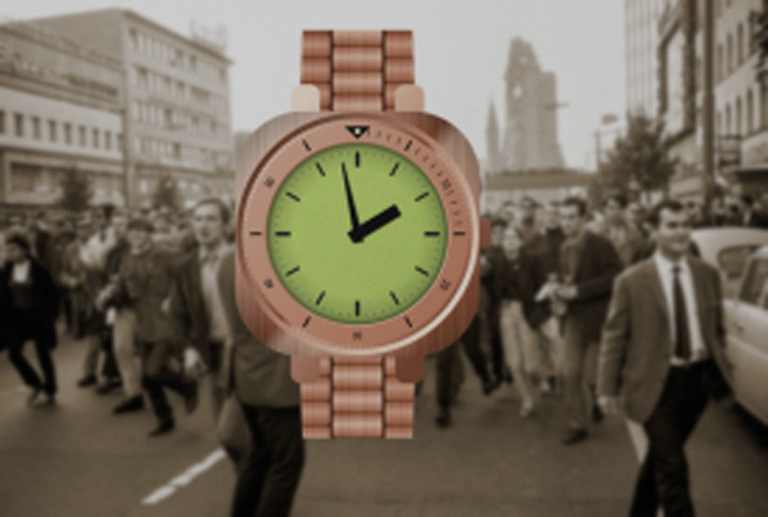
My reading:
1 h 58 min
